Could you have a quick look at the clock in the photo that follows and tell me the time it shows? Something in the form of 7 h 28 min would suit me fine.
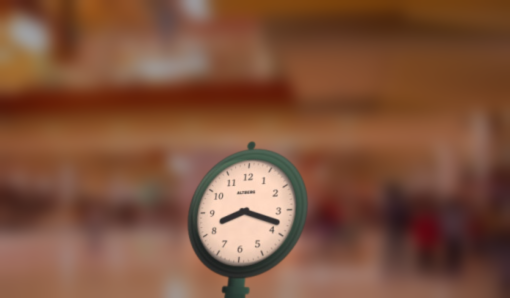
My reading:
8 h 18 min
